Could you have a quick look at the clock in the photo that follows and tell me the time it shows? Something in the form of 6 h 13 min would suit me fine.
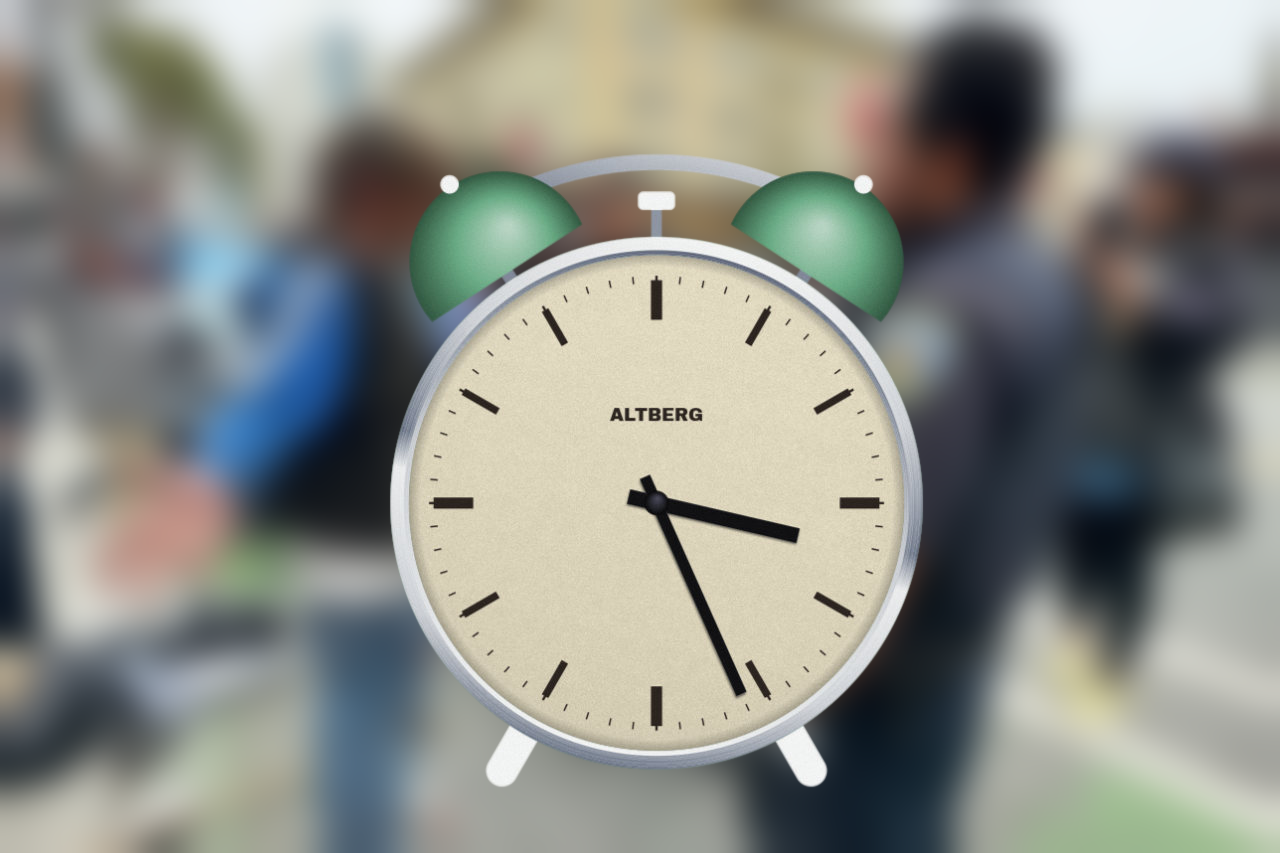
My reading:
3 h 26 min
